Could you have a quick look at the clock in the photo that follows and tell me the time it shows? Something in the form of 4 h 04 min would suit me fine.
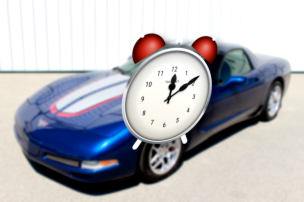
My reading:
12 h 09 min
